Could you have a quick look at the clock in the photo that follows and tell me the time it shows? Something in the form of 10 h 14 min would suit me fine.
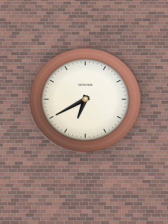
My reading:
6 h 40 min
